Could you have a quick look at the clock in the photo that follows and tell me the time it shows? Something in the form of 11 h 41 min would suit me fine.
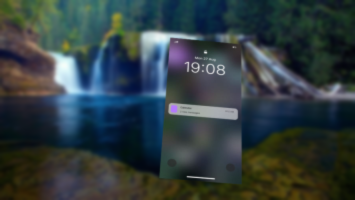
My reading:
19 h 08 min
